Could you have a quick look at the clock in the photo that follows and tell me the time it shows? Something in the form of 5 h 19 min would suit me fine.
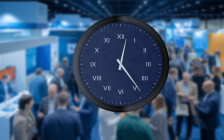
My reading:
12 h 24 min
